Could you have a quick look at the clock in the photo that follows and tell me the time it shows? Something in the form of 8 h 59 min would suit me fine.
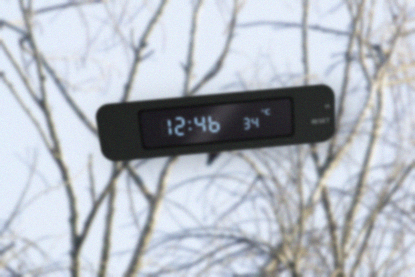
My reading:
12 h 46 min
